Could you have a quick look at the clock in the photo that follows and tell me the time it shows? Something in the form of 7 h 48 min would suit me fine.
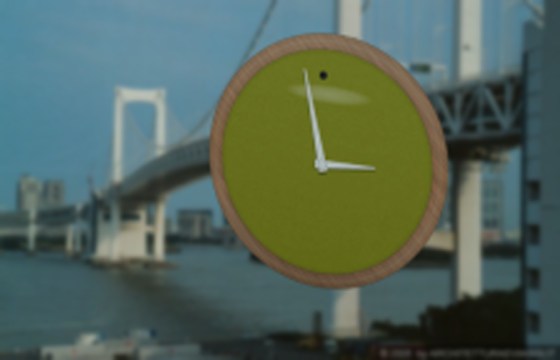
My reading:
2 h 58 min
